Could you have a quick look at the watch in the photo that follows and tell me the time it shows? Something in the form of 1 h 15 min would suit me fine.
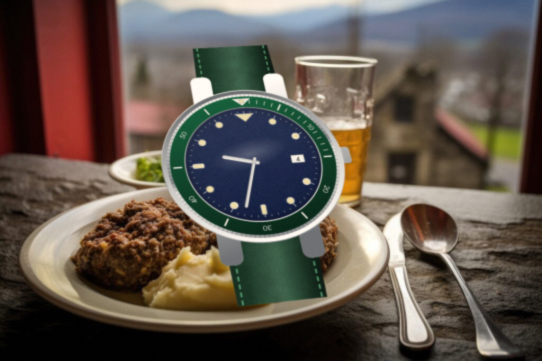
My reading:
9 h 33 min
